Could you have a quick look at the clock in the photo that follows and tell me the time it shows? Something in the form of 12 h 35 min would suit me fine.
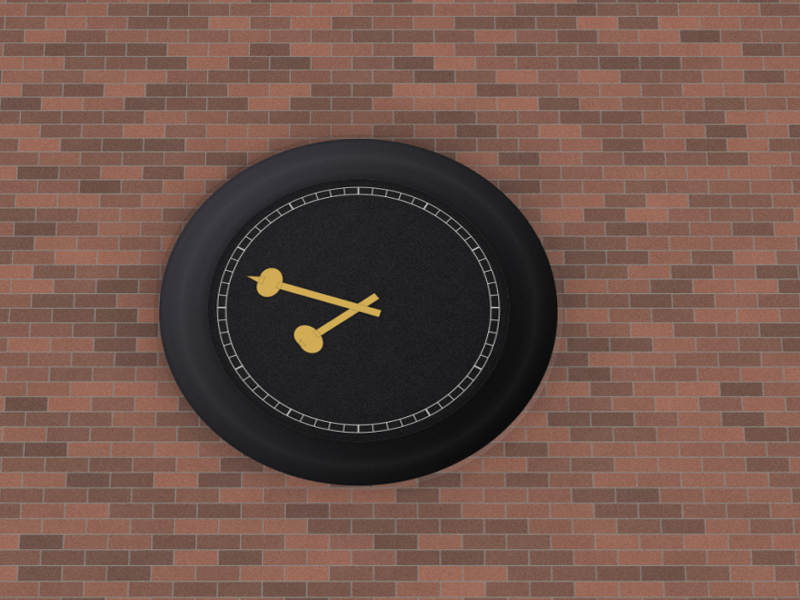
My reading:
7 h 48 min
